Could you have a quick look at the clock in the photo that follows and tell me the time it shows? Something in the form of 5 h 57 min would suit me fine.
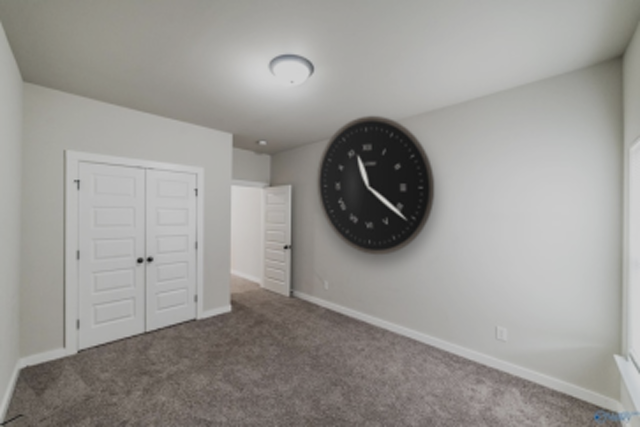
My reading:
11 h 21 min
